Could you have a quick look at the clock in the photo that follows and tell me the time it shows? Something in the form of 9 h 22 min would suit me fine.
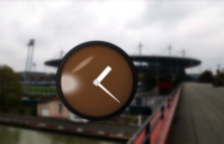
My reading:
1 h 22 min
